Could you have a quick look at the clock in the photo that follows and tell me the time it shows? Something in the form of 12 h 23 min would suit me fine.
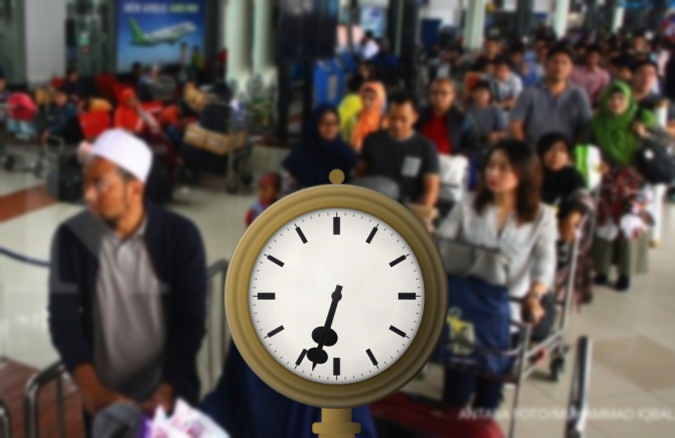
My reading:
6 h 33 min
